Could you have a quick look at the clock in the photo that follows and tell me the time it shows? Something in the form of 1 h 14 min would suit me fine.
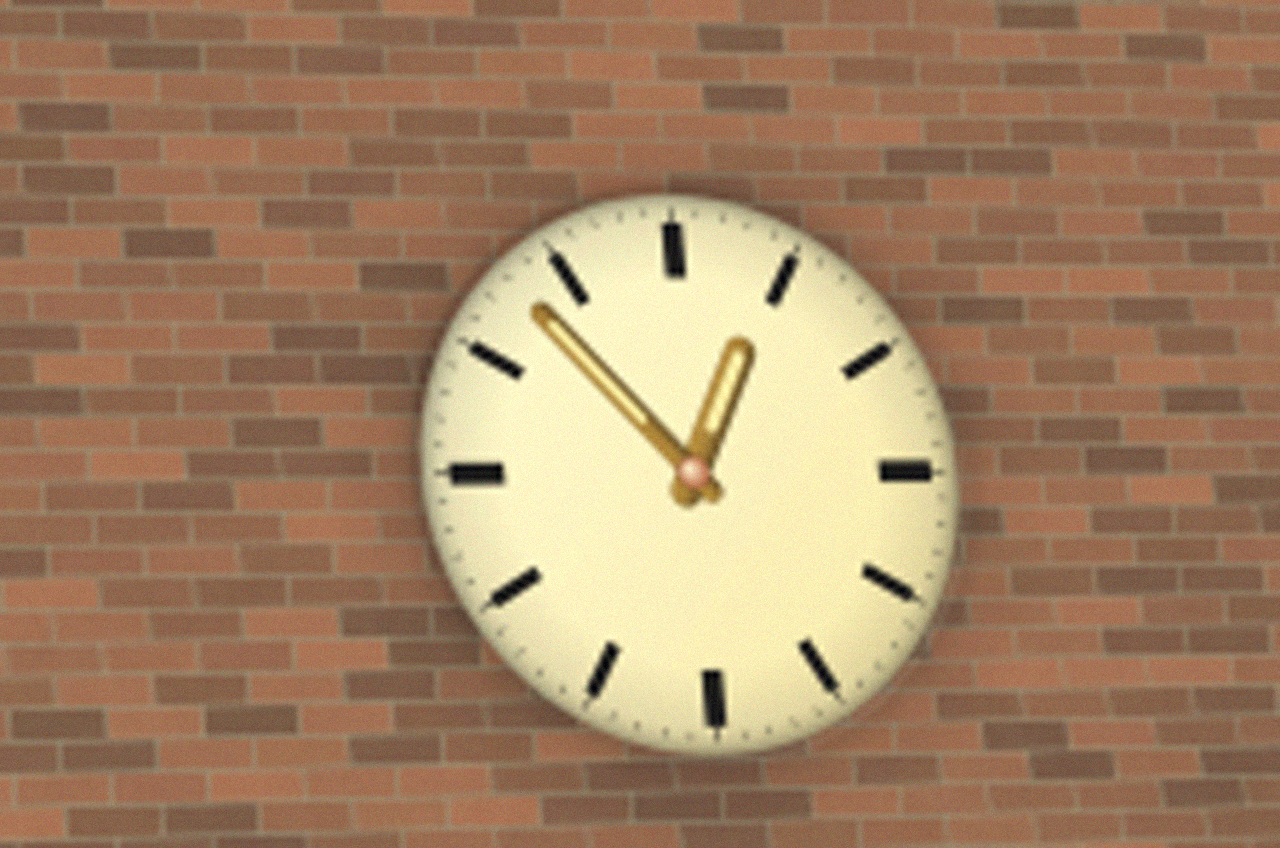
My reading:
12 h 53 min
